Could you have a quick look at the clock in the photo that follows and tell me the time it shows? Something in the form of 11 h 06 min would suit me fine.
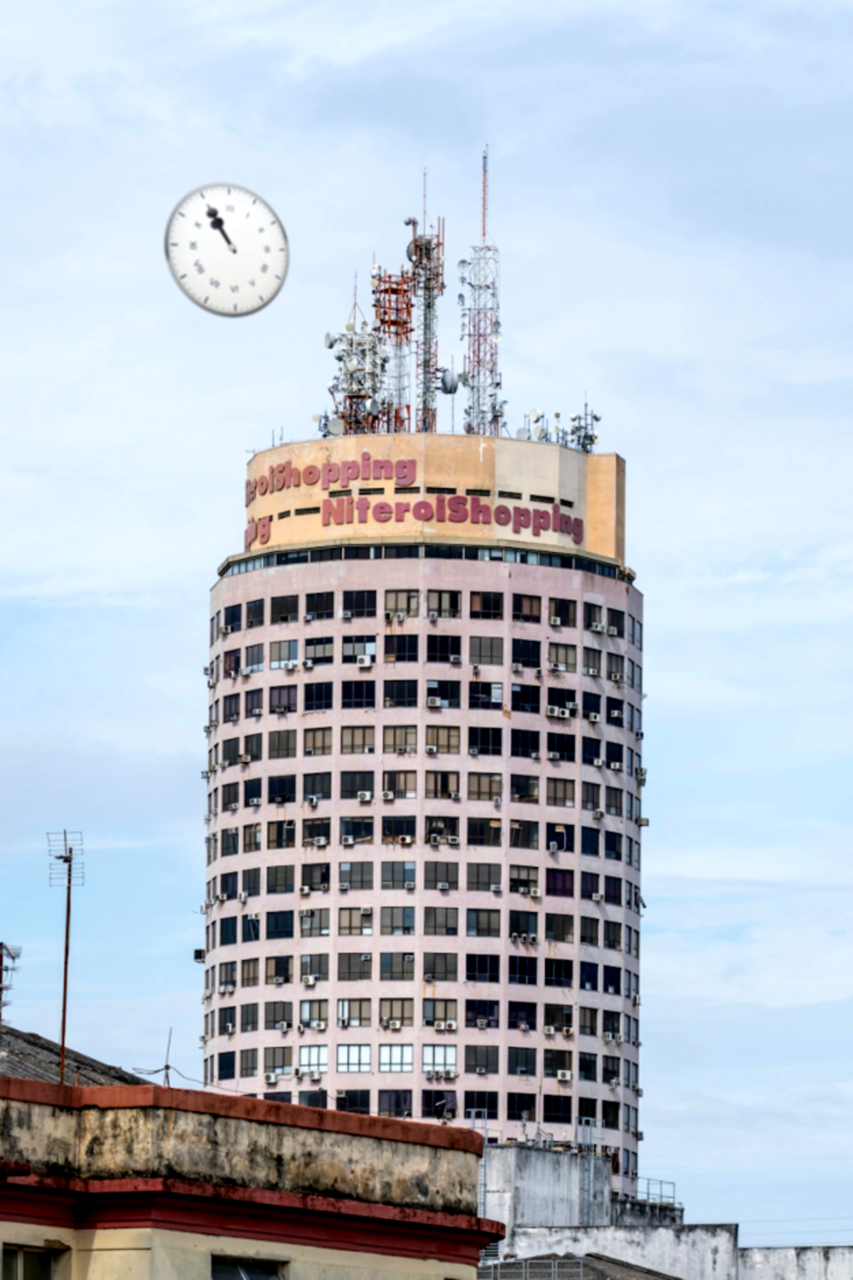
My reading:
10 h 55 min
